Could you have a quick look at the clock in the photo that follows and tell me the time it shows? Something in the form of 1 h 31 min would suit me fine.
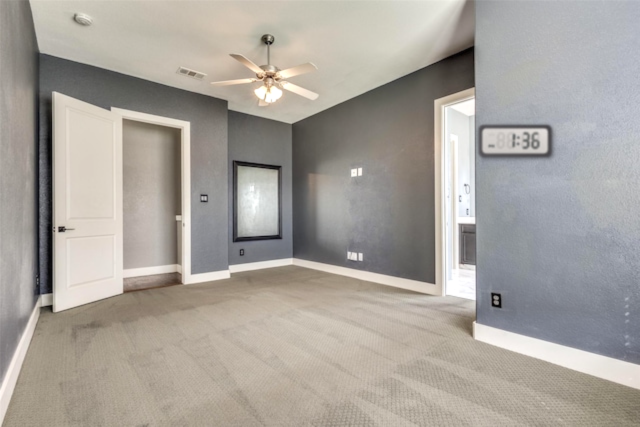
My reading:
1 h 36 min
